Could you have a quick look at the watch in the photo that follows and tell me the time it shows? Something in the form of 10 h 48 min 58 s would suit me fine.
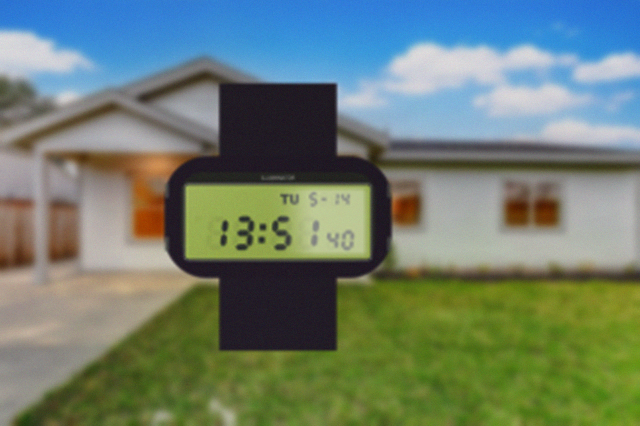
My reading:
13 h 51 min 40 s
